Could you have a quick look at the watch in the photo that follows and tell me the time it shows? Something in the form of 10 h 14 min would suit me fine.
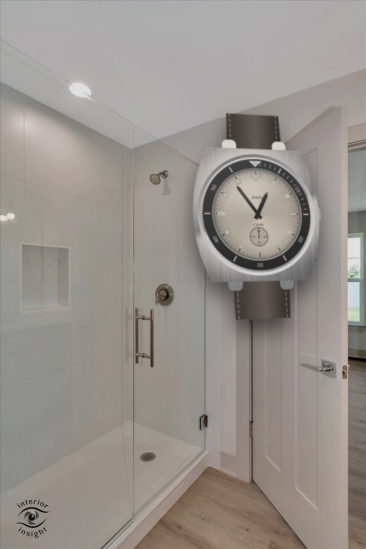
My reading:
12 h 54 min
